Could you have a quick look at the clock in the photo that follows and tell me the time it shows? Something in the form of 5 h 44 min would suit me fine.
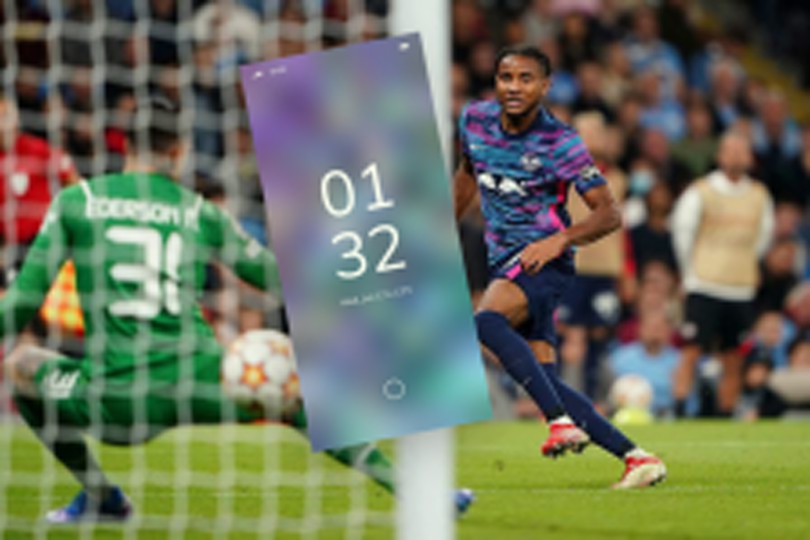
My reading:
1 h 32 min
